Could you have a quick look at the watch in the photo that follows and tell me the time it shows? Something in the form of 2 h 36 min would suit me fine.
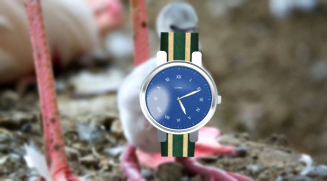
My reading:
5 h 11 min
